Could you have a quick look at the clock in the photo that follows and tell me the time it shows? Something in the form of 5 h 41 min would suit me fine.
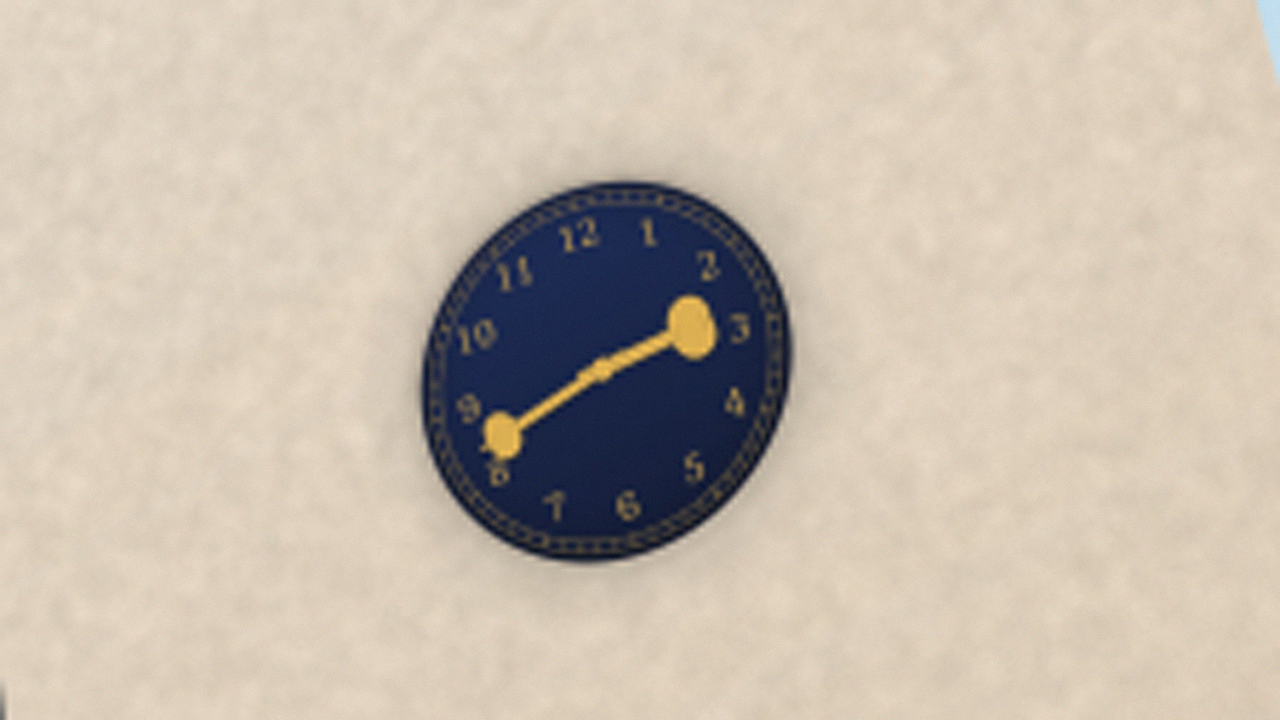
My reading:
2 h 42 min
